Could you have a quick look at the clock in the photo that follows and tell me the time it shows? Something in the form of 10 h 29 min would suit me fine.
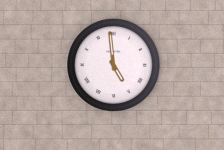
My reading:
4 h 59 min
